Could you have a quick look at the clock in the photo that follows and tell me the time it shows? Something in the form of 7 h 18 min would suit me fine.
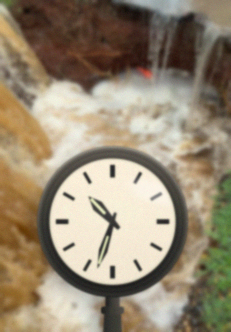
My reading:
10 h 33 min
